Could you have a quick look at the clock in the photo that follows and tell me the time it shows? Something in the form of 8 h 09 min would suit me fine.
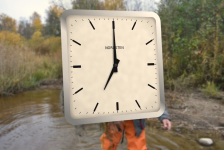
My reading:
7 h 00 min
